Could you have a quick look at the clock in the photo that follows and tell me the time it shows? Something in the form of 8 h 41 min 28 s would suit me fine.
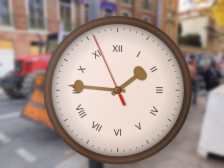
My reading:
1 h 45 min 56 s
